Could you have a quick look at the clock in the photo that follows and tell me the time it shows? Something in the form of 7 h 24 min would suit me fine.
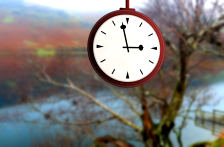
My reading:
2 h 58 min
